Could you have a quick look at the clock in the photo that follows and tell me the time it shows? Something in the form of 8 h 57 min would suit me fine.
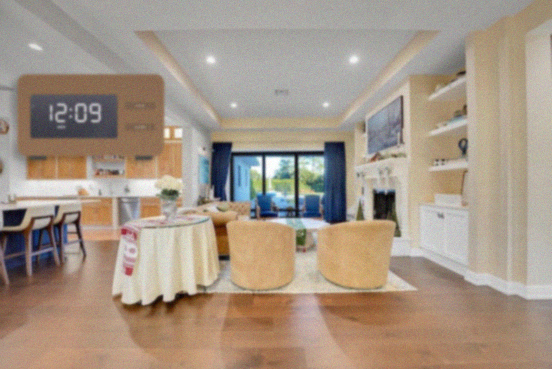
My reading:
12 h 09 min
